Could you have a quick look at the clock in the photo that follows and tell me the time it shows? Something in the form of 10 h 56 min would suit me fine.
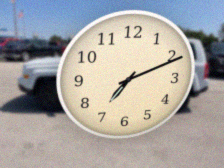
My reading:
7 h 11 min
